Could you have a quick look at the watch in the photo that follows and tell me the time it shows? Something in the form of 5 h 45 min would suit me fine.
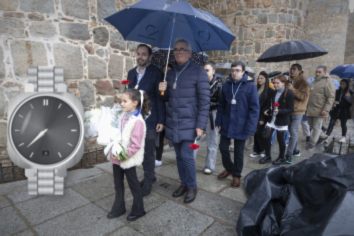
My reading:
7 h 38 min
